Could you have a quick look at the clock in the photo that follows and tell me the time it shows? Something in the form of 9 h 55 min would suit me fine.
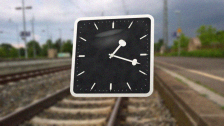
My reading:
1 h 18 min
